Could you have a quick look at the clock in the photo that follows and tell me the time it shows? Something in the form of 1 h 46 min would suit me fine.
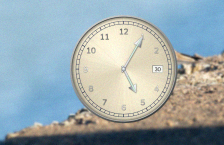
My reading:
5 h 05 min
